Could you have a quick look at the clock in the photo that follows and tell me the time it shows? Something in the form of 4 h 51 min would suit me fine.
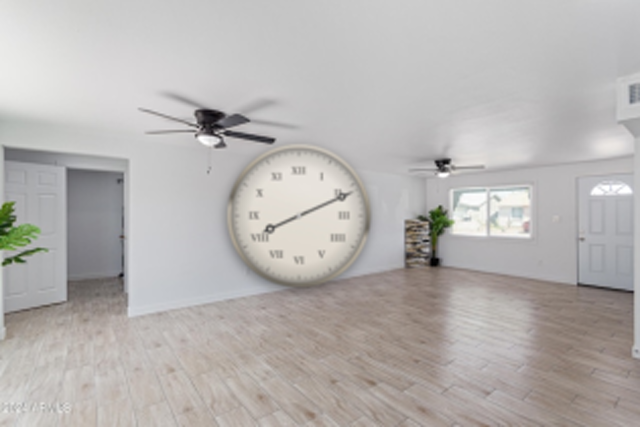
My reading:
8 h 11 min
